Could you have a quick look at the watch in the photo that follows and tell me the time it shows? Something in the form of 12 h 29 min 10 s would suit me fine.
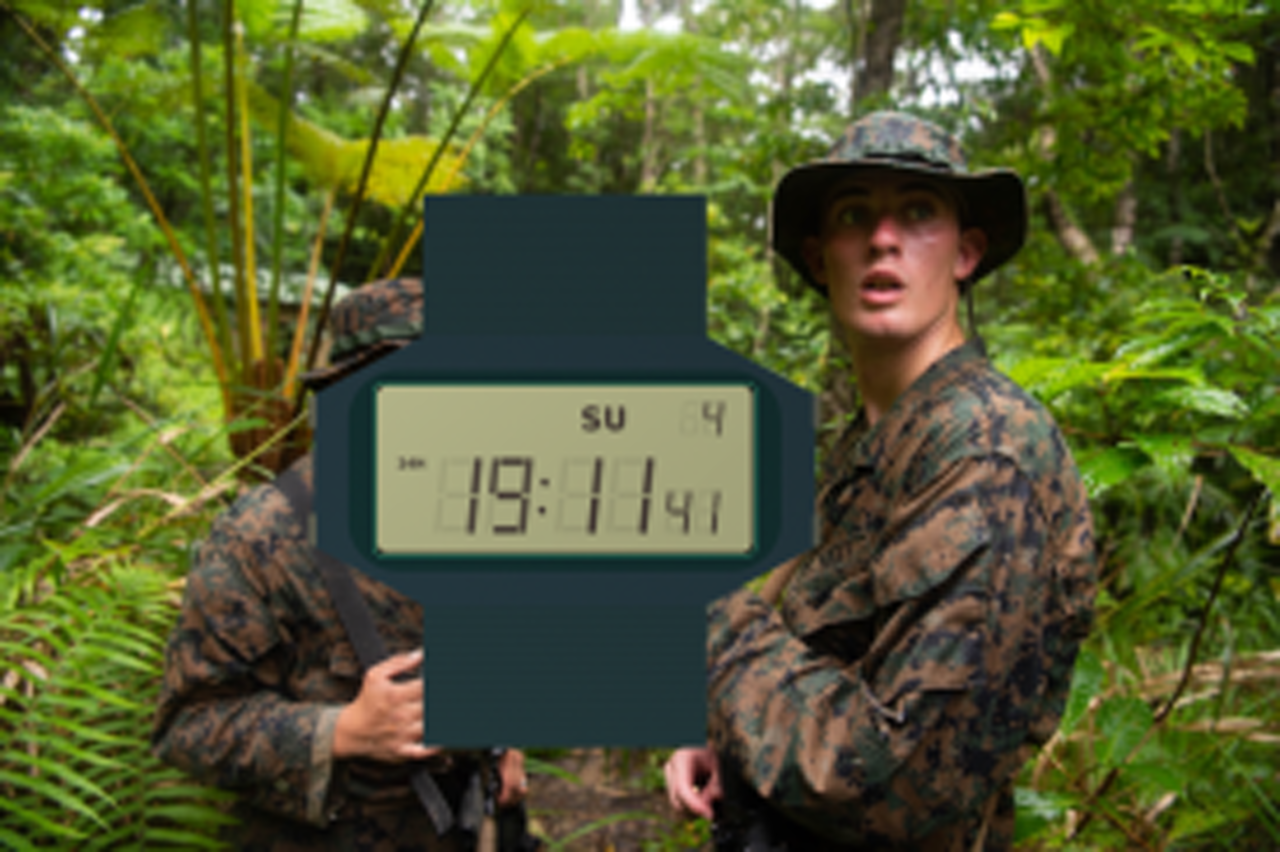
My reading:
19 h 11 min 41 s
